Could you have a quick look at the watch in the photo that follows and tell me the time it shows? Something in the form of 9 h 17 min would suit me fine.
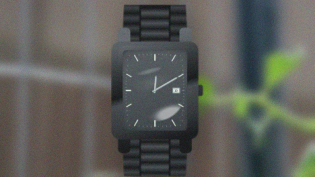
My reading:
12 h 10 min
